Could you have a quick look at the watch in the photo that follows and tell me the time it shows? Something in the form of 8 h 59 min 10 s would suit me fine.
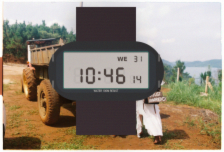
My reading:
10 h 46 min 14 s
